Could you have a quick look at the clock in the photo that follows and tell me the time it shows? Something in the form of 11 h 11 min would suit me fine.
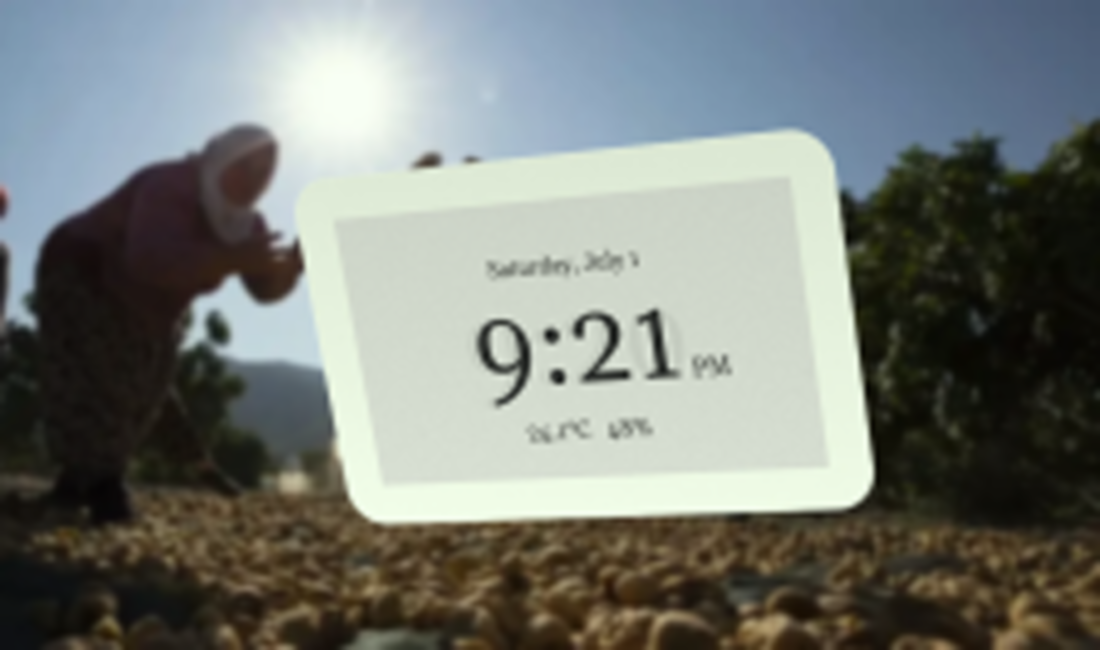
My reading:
9 h 21 min
